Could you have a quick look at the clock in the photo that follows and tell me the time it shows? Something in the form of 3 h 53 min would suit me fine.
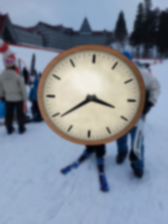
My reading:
3 h 39 min
